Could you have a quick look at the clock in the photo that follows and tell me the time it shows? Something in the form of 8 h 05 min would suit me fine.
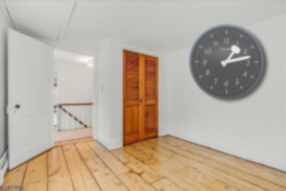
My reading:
1 h 13 min
